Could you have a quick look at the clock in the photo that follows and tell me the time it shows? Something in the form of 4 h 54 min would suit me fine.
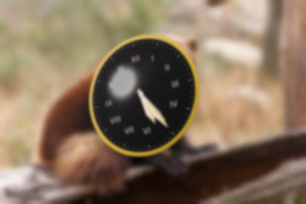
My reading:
5 h 25 min
